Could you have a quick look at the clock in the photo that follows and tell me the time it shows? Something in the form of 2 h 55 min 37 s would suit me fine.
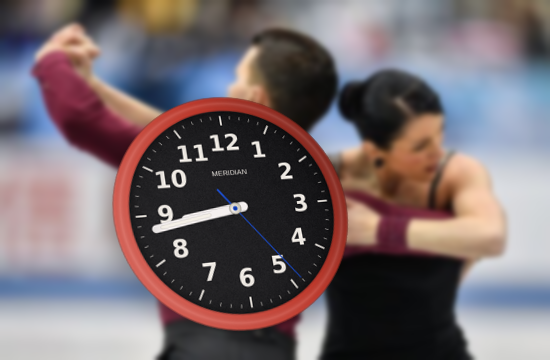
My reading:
8 h 43 min 24 s
